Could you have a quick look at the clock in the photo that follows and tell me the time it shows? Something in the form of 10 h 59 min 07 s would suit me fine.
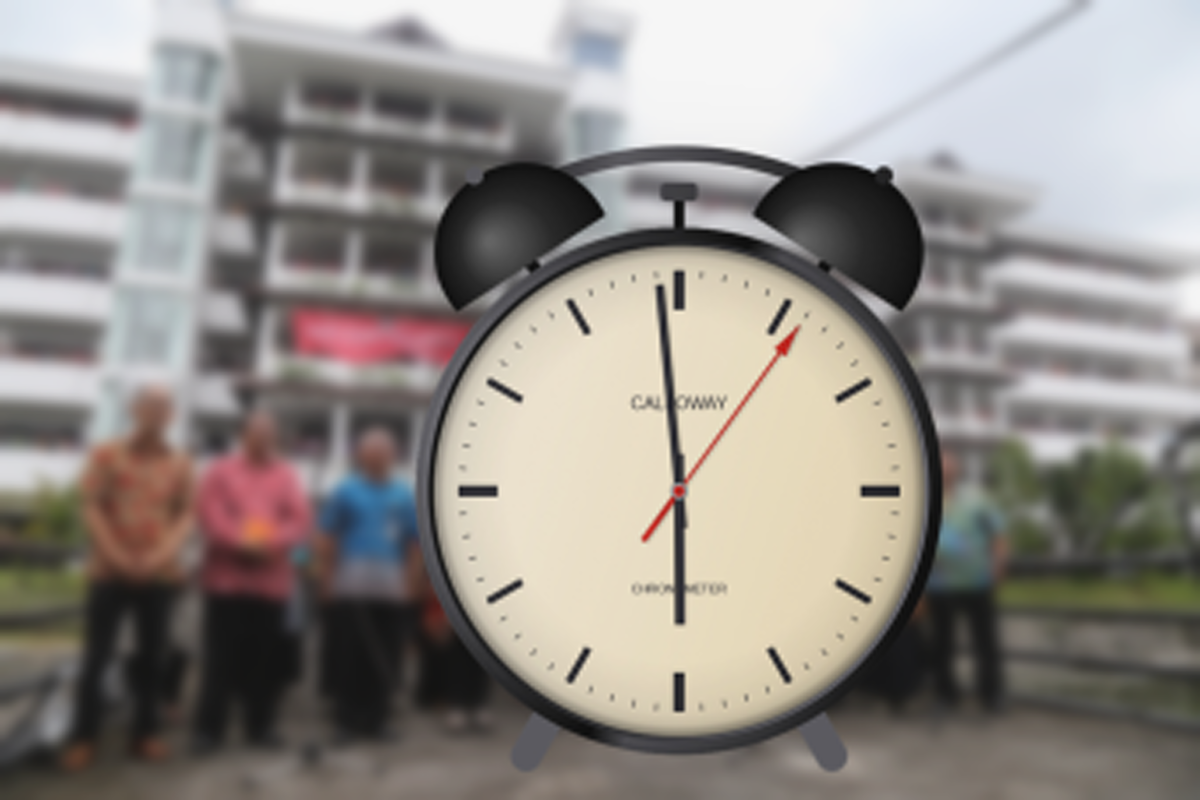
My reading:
5 h 59 min 06 s
